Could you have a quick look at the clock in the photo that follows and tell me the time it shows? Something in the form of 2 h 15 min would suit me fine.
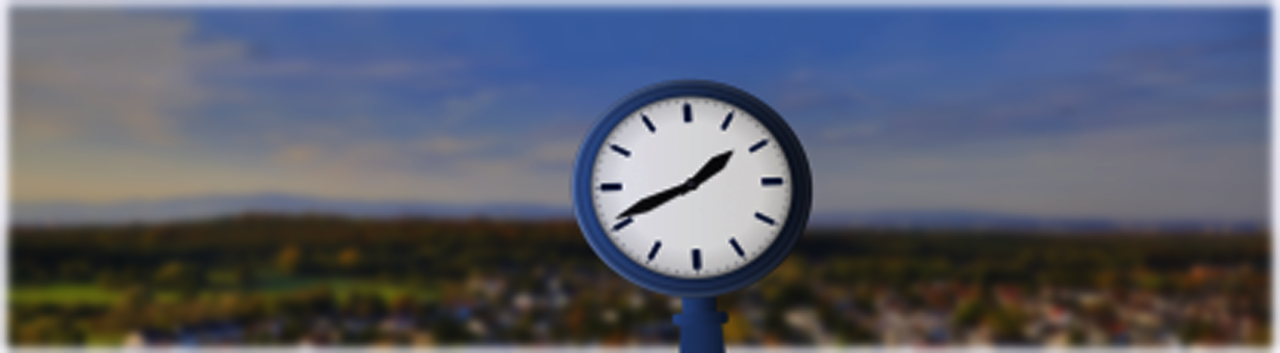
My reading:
1 h 41 min
